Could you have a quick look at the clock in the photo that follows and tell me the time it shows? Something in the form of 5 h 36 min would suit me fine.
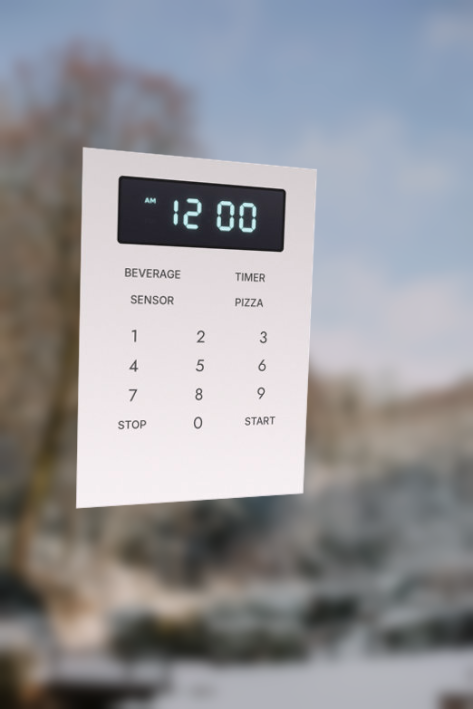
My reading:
12 h 00 min
